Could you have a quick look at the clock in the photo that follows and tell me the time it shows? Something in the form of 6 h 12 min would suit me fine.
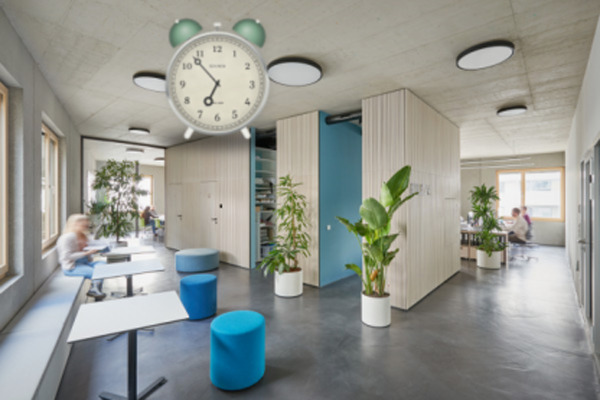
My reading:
6 h 53 min
